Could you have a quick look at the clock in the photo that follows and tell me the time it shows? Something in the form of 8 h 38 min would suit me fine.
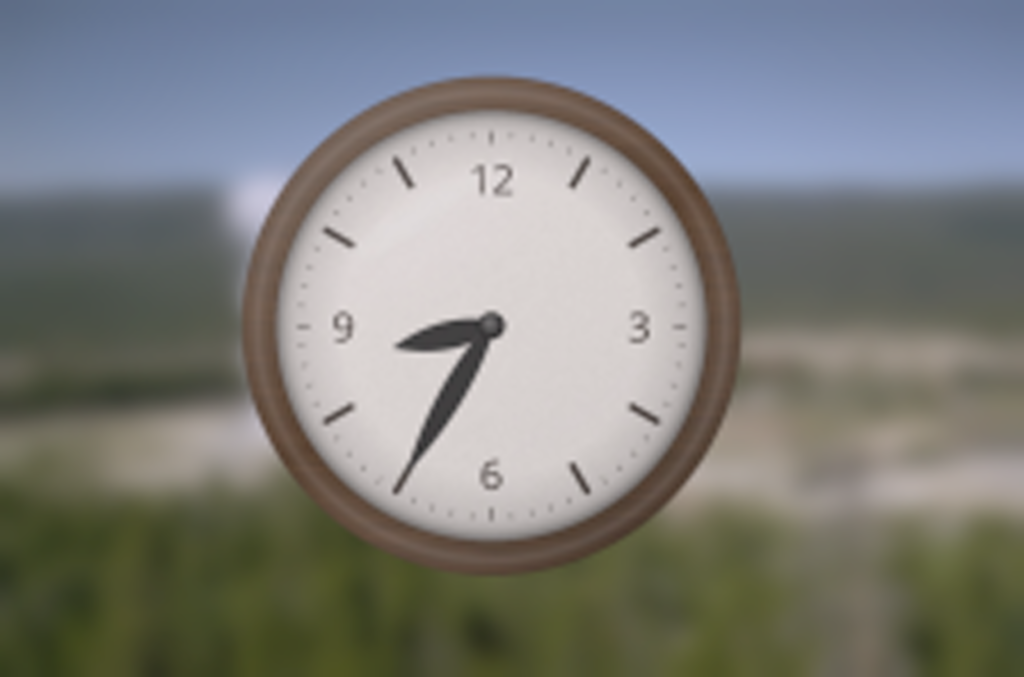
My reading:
8 h 35 min
